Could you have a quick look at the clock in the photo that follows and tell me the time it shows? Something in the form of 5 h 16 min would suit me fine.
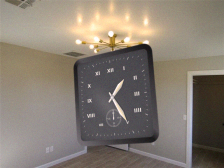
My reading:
1 h 25 min
